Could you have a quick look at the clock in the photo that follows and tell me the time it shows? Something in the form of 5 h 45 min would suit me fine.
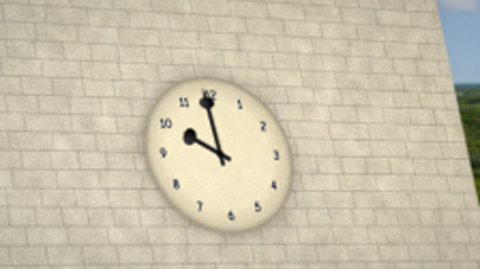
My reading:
9 h 59 min
